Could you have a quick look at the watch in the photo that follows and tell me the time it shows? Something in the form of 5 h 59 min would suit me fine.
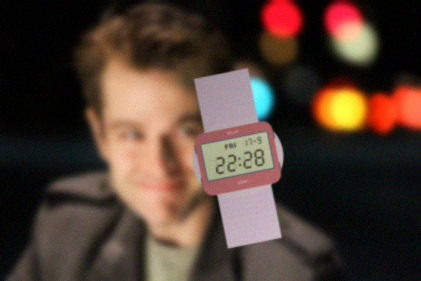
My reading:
22 h 28 min
